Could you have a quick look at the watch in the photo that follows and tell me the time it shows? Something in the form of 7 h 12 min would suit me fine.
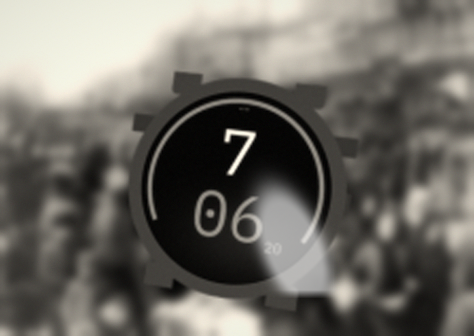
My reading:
7 h 06 min
